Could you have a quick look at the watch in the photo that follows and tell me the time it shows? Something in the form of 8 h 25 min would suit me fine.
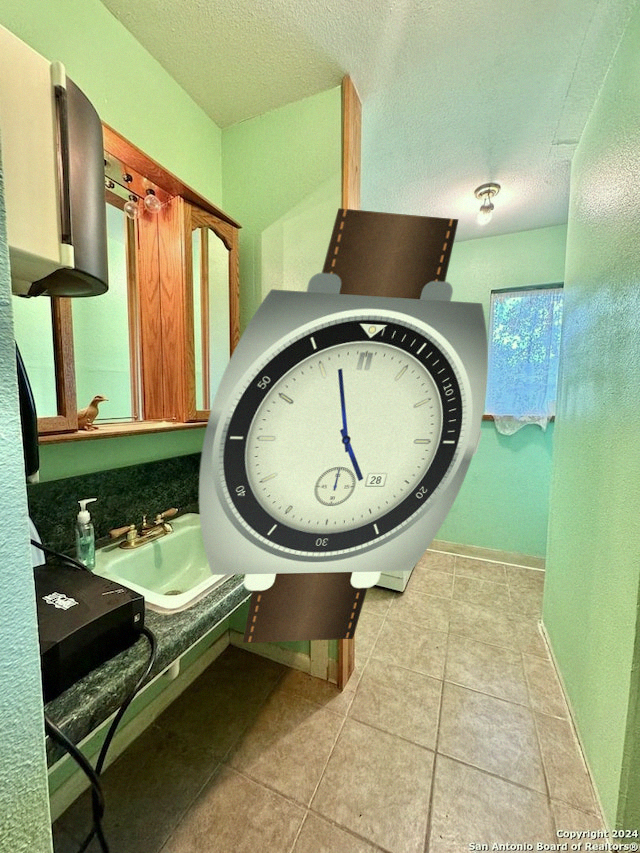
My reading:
4 h 57 min
